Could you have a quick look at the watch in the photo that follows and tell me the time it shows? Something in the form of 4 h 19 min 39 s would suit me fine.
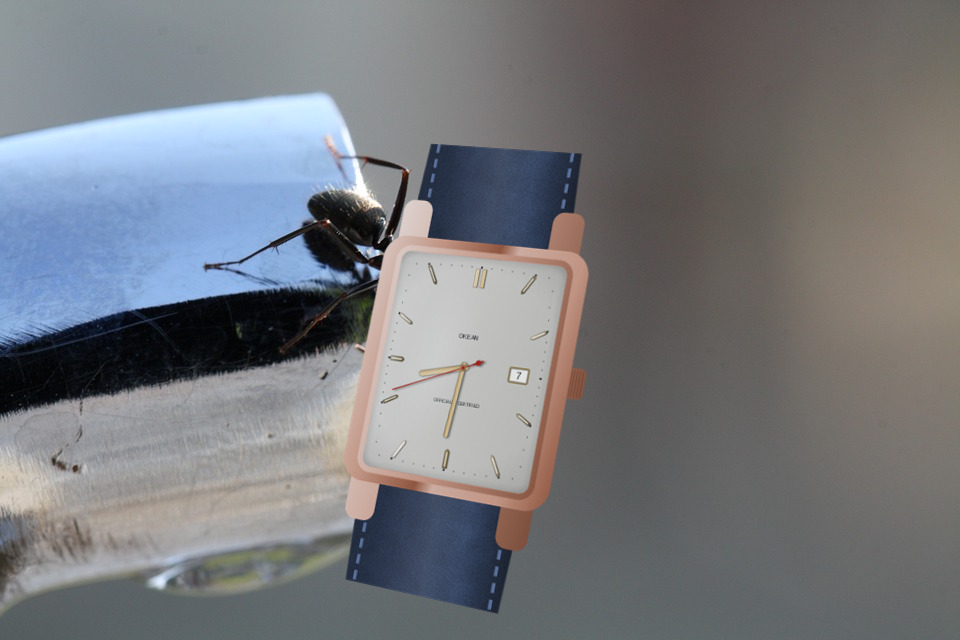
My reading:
8 h 30 min 41 s
